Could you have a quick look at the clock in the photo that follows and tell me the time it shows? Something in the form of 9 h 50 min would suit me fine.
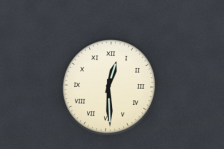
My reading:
12 h 29 min
